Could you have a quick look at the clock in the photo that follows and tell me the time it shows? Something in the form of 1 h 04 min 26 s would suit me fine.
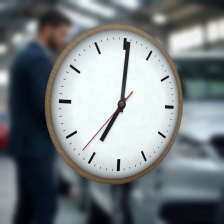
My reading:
7 h 00 min 37 s
